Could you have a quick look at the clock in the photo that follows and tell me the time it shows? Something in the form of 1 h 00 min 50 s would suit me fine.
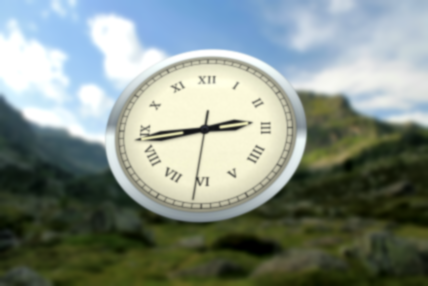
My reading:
2 h 43 min 31 s
